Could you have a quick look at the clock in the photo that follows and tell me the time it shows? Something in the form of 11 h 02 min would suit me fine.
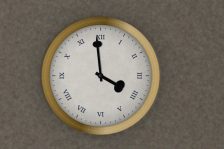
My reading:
3 h 59 min
